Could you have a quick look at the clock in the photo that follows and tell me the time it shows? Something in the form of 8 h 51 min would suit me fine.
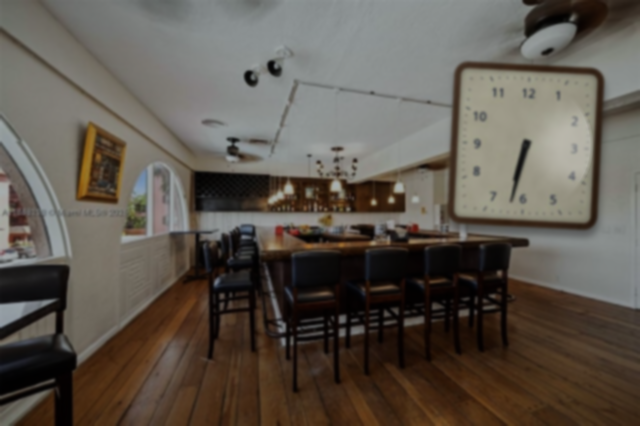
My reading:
6 h 32 min
